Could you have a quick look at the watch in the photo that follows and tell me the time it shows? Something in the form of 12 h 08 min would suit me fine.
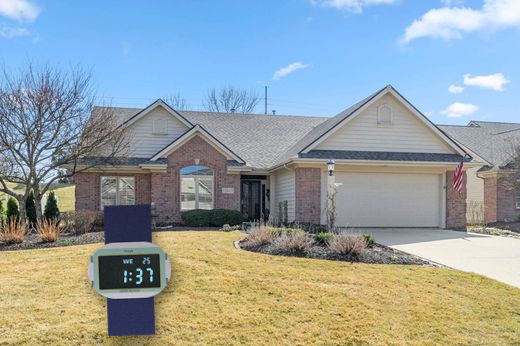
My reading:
1 h 37 min
